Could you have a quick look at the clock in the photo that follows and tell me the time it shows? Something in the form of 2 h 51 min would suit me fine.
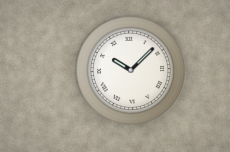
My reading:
10 h 08 min
